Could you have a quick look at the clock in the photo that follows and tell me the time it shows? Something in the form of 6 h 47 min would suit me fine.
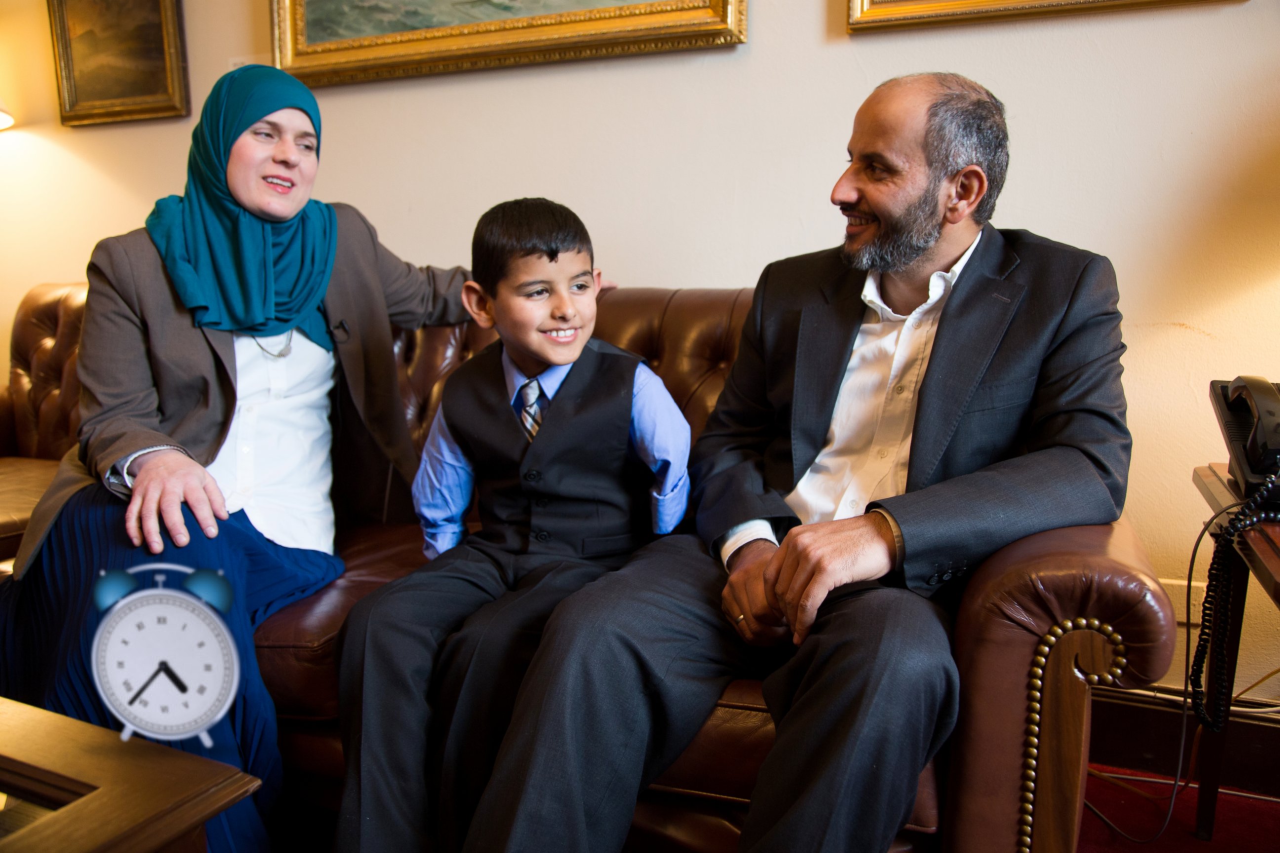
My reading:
4 h 37 min
